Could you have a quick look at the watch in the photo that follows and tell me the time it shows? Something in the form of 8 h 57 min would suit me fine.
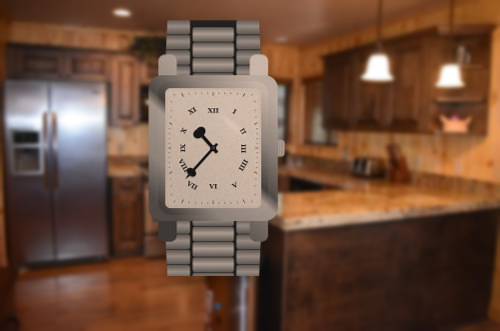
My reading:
10 h 37 min
